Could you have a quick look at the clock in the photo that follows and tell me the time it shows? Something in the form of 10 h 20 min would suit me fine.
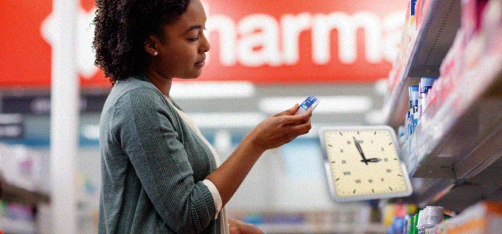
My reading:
2 h 58 min
